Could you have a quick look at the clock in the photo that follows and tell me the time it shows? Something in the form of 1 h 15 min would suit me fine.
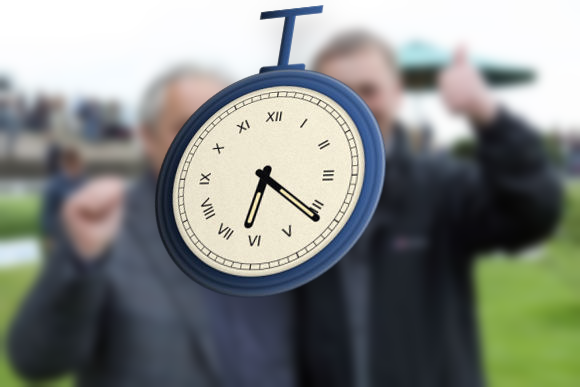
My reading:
6 h 21 min
